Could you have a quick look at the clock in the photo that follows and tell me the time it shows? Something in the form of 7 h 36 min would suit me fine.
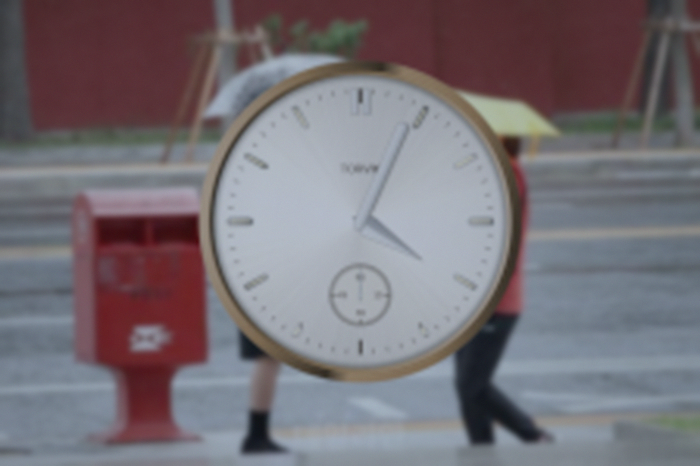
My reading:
4 h 04 min
